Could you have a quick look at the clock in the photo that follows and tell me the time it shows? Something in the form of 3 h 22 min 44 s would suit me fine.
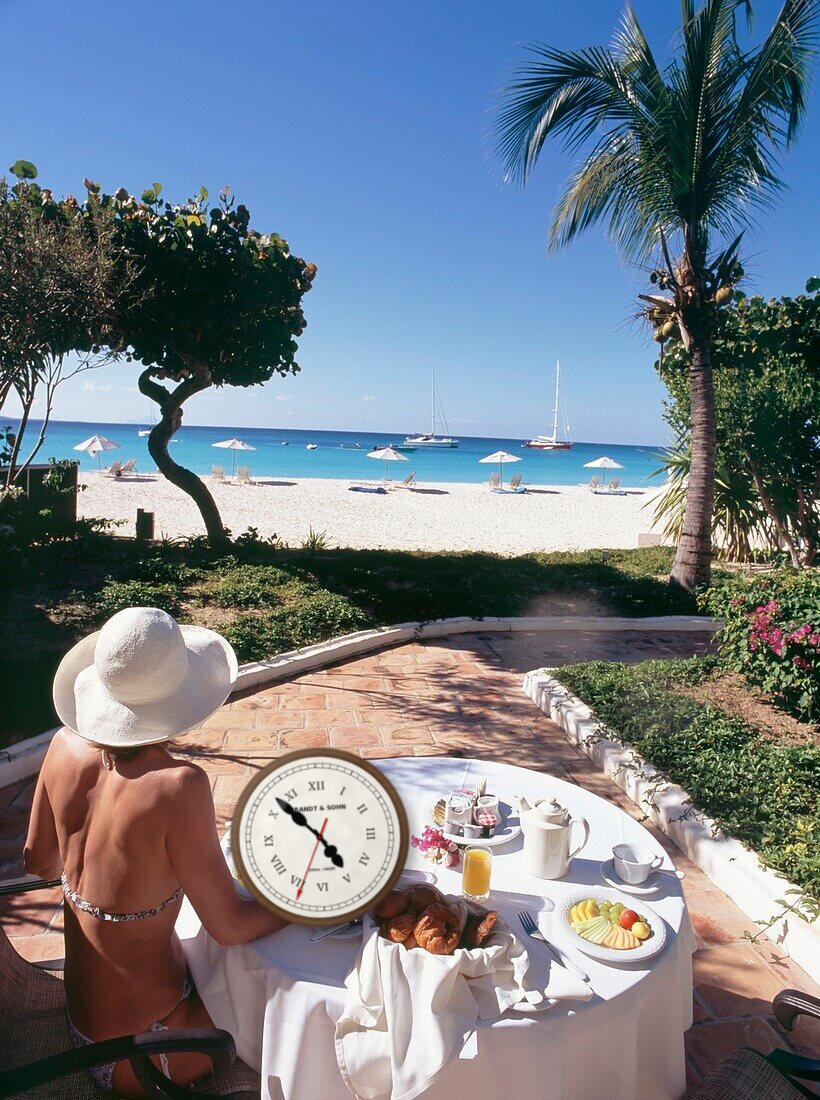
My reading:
4 h 52 min 34 s
